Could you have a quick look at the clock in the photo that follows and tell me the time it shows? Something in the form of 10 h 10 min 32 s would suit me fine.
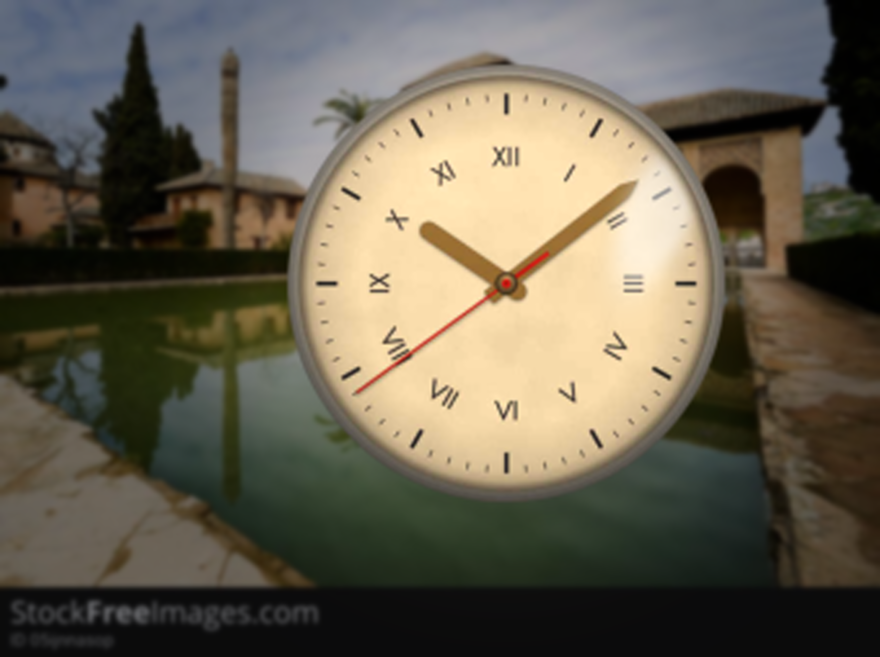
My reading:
10 h 08 min 39 s
